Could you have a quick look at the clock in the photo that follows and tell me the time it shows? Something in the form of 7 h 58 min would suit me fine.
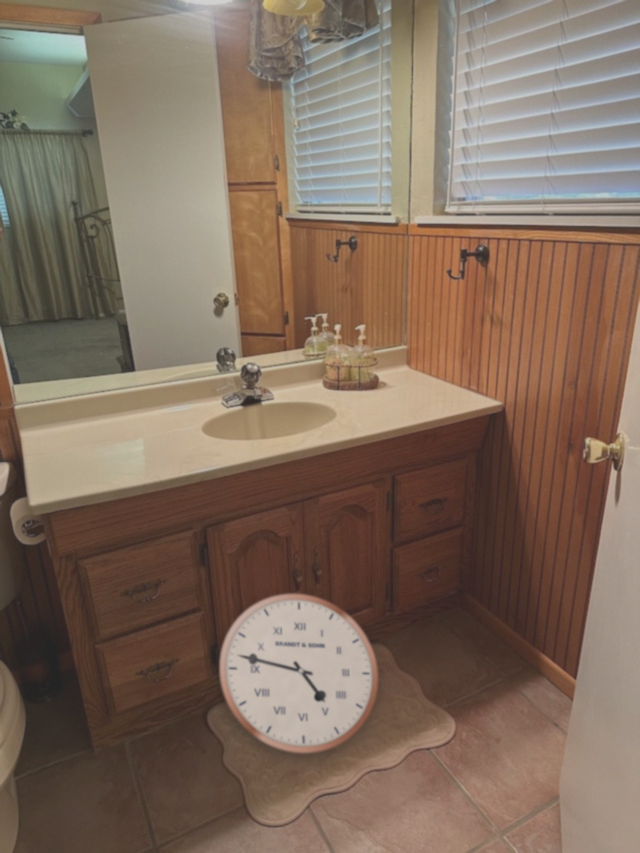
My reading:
4 h 47 min
